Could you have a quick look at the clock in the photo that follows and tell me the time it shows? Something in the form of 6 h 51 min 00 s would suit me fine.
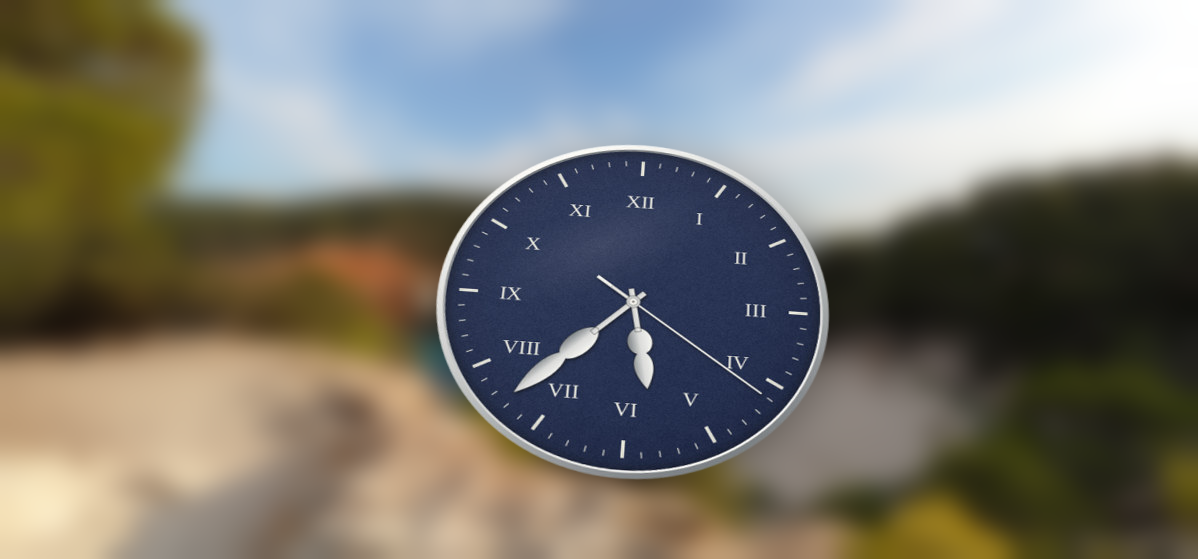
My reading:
5 h 37 min 21 s
